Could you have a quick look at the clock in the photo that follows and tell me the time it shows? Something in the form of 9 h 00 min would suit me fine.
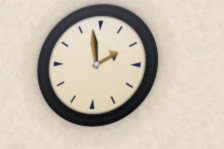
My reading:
1 h 58 min
